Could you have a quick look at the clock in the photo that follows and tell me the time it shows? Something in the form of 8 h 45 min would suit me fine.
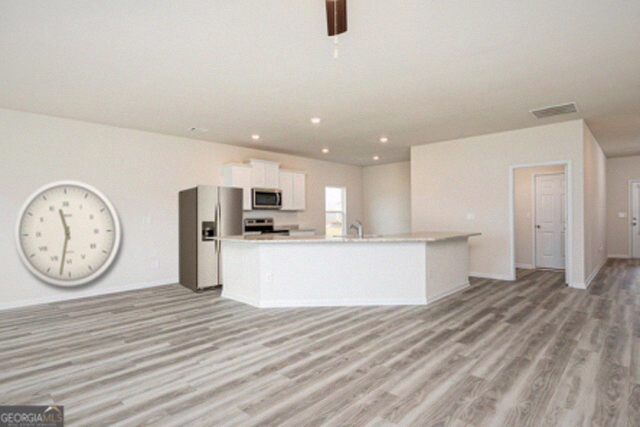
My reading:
11 h 32 min
